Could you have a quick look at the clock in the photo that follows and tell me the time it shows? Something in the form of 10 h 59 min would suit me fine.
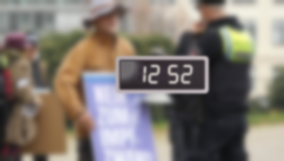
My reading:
12 h 52 min
